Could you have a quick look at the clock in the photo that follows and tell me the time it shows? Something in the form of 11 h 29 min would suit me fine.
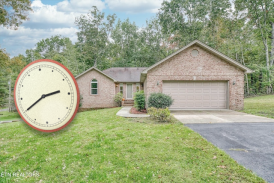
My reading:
2 h 40 min
